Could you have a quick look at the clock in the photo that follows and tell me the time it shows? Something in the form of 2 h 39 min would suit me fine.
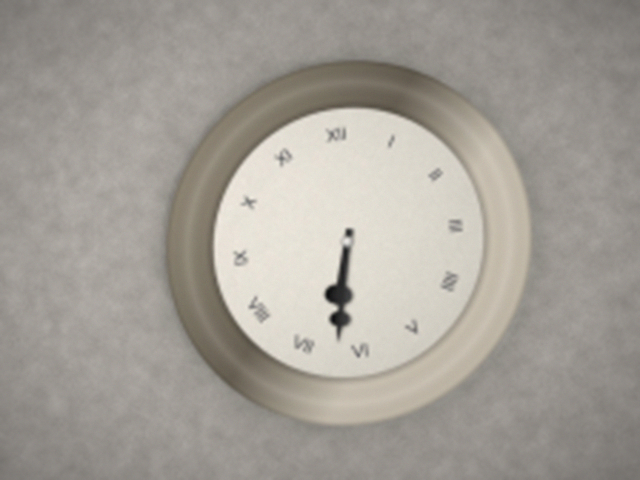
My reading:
6 h 32 min
